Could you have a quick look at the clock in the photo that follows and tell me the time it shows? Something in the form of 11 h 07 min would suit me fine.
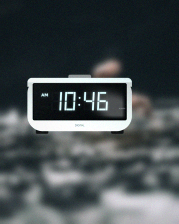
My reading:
10 h 46 min
